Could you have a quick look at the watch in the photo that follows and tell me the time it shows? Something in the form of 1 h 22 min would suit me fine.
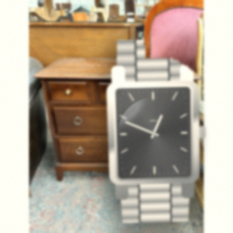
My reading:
12 h 49 min
